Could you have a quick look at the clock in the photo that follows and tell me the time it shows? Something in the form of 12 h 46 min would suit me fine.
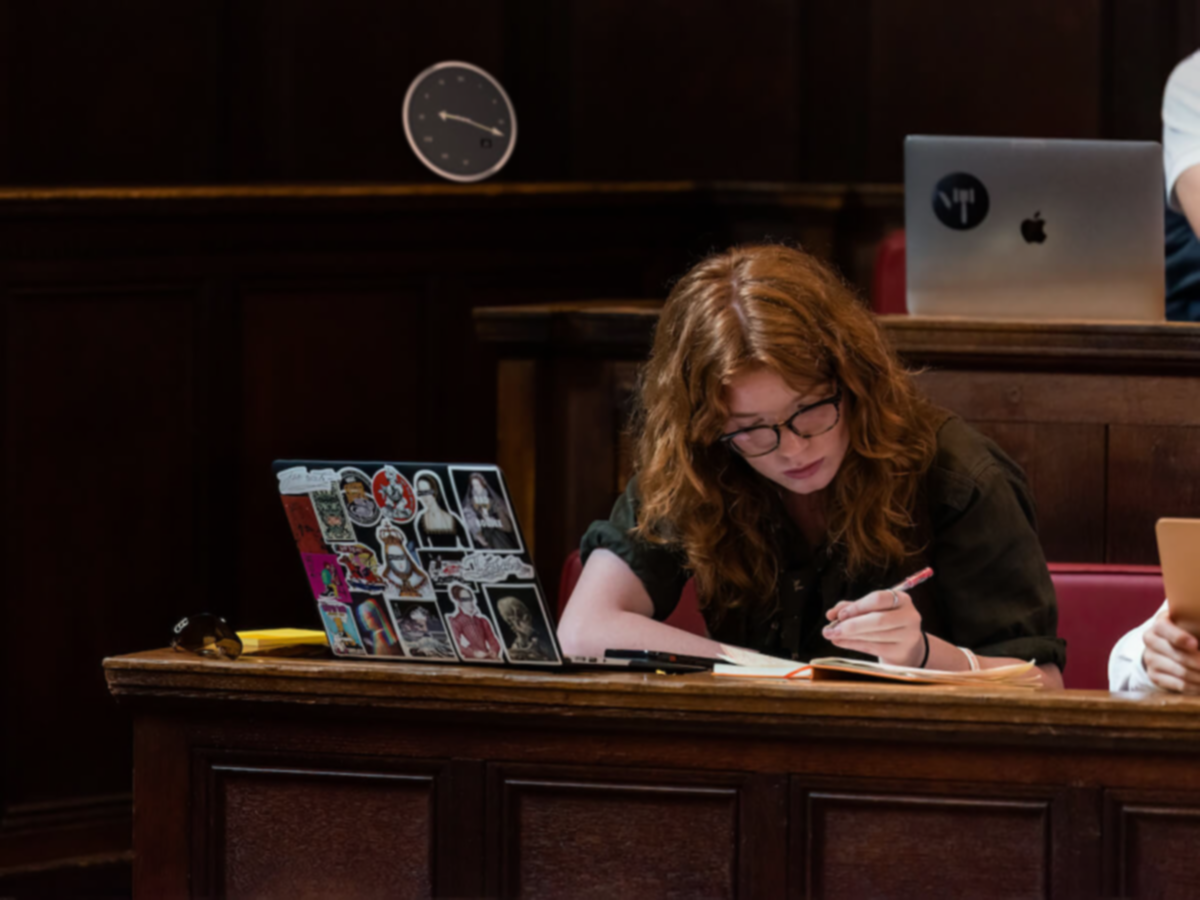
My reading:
9 h 18 min
